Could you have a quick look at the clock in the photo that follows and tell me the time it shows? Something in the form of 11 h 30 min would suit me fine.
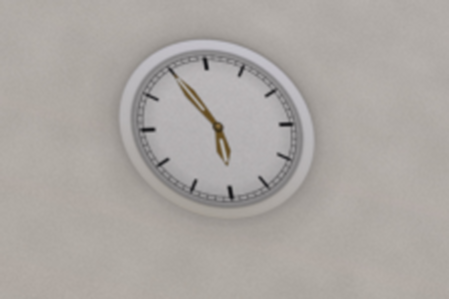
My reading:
5 h 55 min
